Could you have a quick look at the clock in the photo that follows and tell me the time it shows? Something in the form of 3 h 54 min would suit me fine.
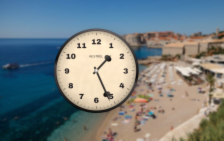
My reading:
1 h 26 min
